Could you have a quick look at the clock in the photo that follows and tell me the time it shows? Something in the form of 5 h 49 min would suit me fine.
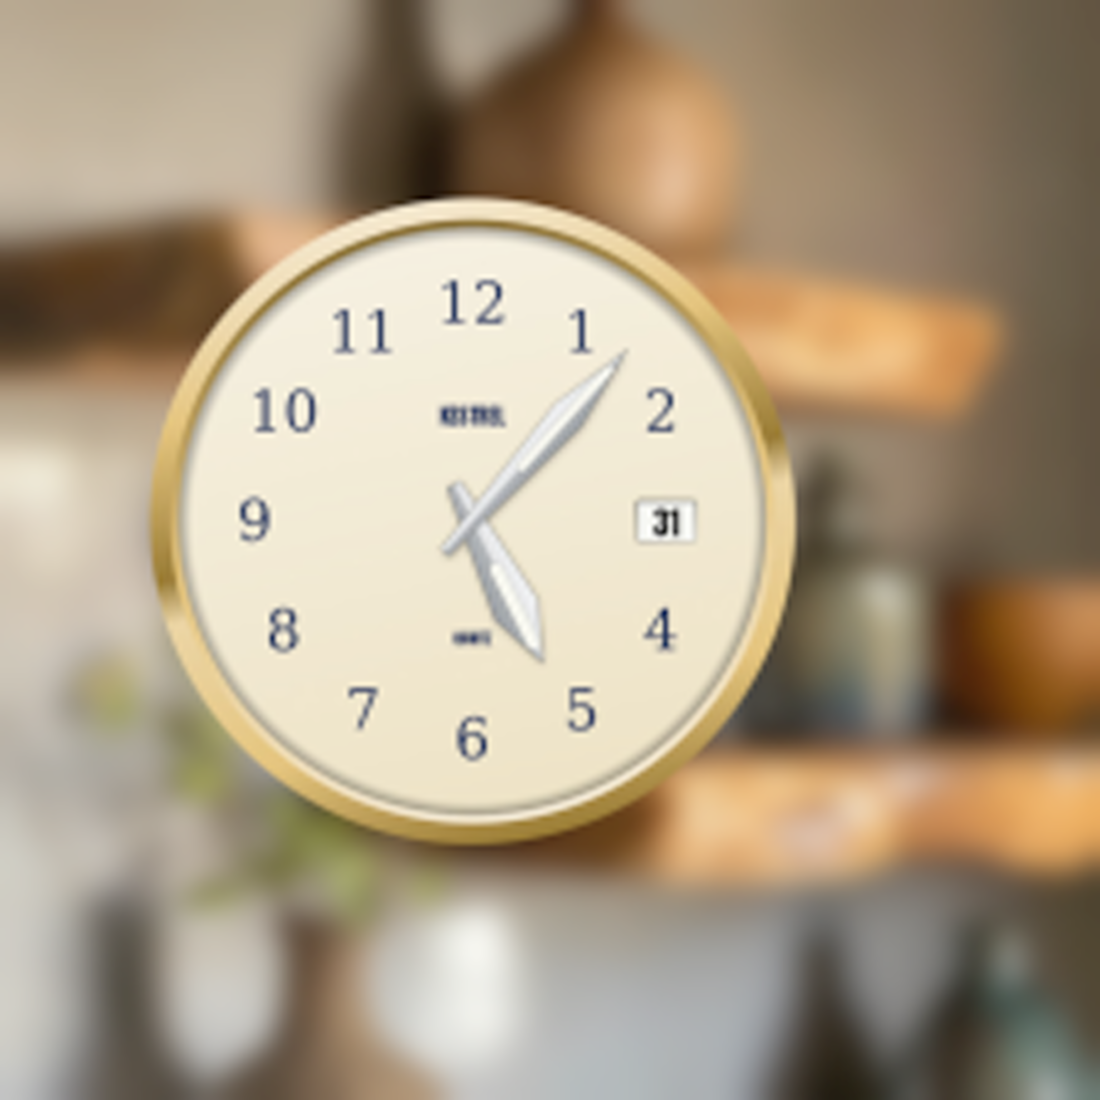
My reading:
5 h 07 min
